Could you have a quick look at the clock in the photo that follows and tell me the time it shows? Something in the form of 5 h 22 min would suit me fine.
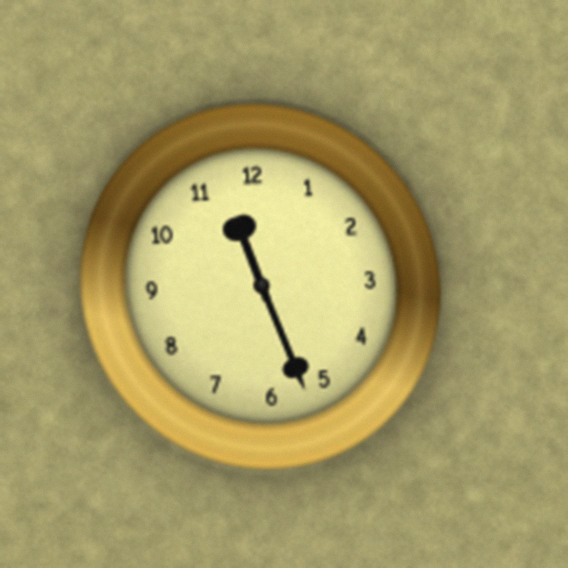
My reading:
11 h 27 min
